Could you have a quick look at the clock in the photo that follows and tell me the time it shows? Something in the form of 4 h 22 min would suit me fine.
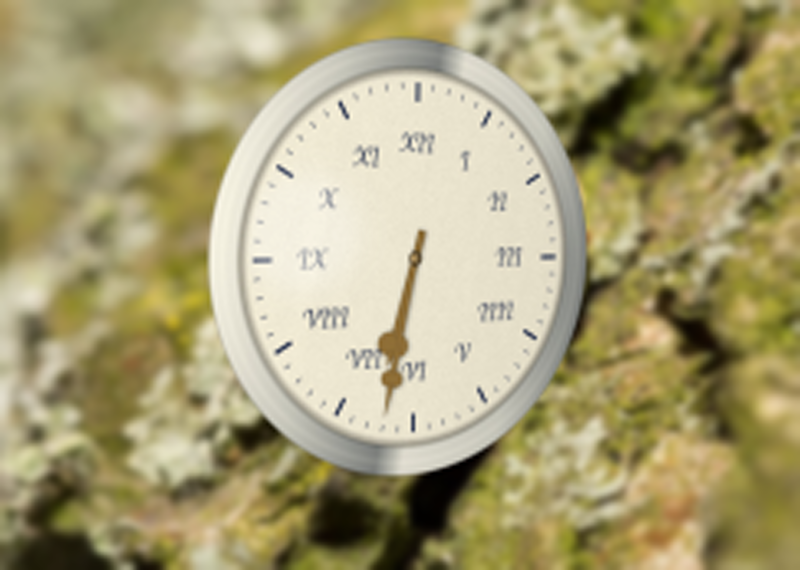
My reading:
6 h 32 min
